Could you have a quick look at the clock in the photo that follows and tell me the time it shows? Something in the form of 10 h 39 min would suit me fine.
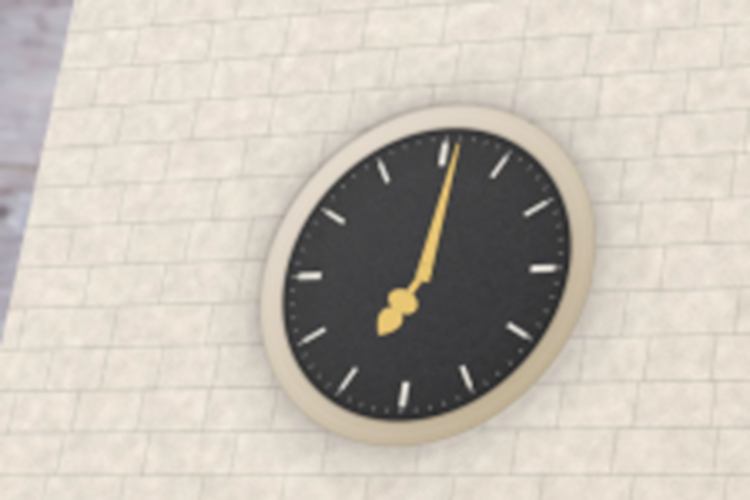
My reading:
7 h 01 min
